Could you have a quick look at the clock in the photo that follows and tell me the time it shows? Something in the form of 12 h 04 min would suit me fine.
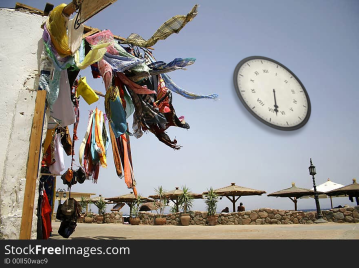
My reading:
6 h 33 min
